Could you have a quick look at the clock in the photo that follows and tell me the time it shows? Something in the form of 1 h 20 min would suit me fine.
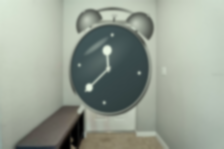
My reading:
11 h 37 min
